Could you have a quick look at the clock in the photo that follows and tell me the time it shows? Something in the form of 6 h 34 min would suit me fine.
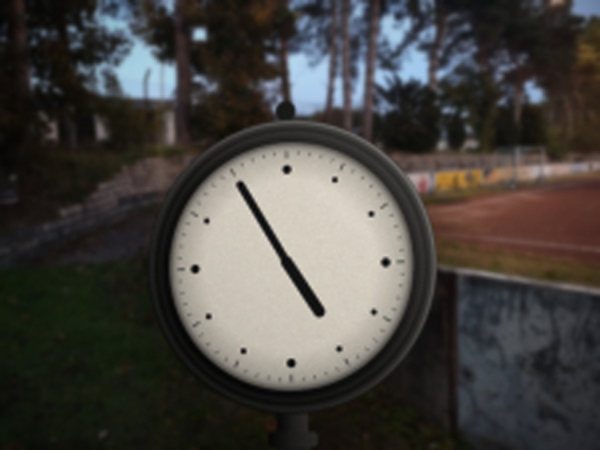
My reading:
4 h 55 min
